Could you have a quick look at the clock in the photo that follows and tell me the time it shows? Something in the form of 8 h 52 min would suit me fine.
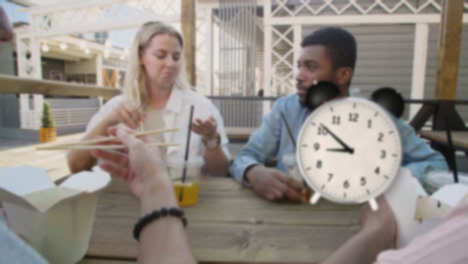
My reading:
8 h 51 min
